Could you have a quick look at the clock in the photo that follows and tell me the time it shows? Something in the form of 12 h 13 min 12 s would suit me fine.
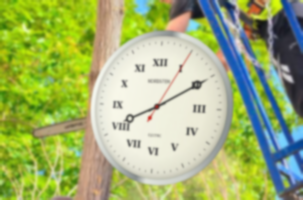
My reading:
8 h 10 min 05 s
